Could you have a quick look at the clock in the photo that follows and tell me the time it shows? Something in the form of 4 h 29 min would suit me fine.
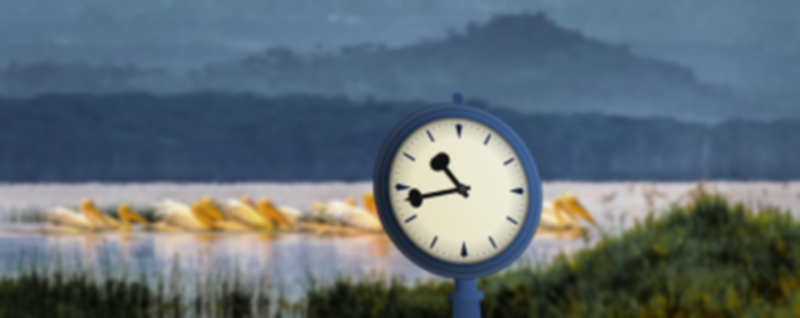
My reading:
10 h 43 min
